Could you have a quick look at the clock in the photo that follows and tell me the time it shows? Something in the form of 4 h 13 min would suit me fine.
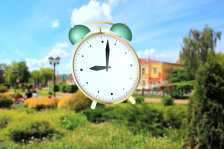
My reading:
9 h 02 min
